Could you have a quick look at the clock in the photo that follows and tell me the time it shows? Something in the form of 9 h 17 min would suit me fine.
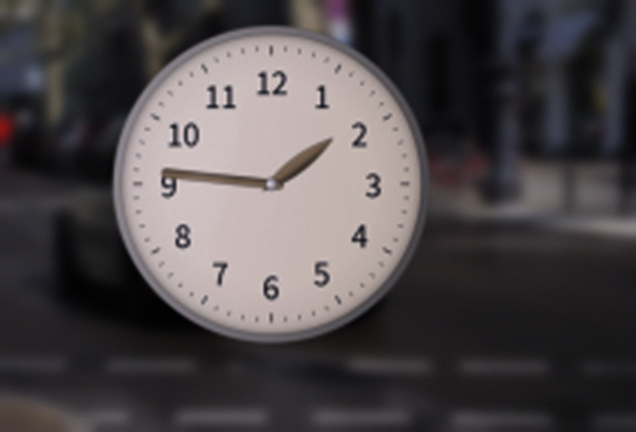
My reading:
1 h 46 min
